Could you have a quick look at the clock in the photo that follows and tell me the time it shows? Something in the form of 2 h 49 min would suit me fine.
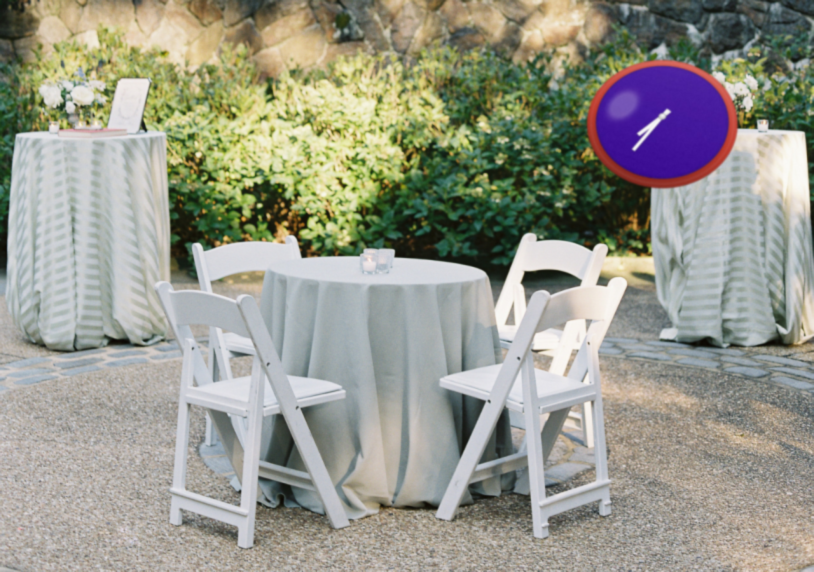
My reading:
7 h 36 min
